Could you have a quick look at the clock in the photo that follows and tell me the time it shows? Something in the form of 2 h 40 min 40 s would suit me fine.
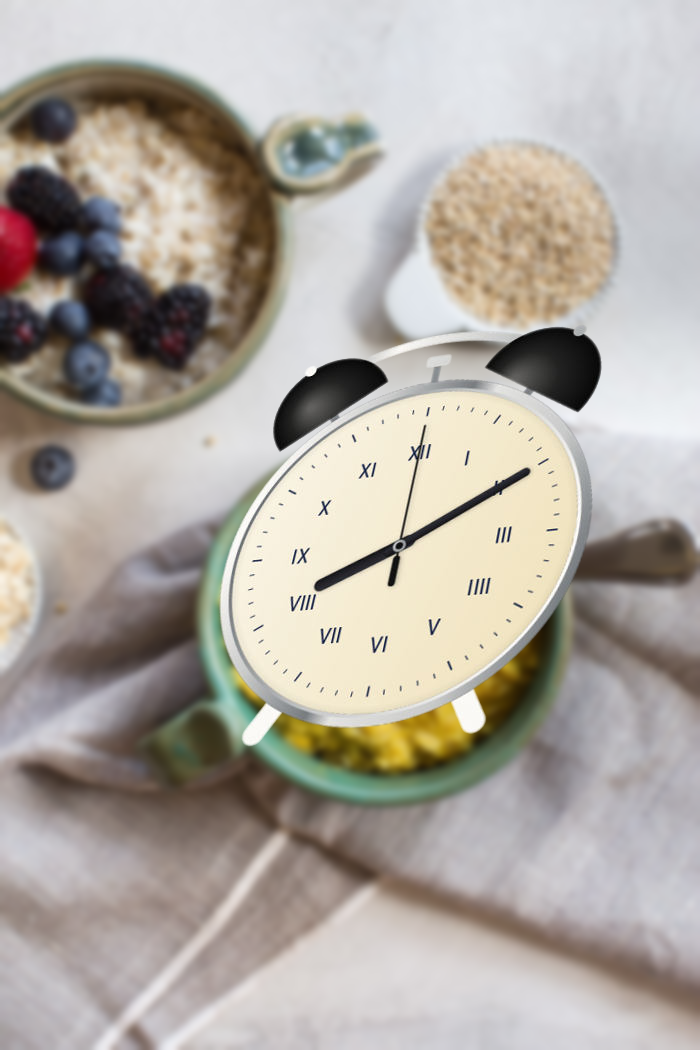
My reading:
8 h 10 min 00 s
